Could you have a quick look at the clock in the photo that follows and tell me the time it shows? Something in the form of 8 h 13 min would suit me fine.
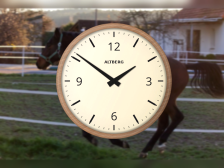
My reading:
1 h 51 min
